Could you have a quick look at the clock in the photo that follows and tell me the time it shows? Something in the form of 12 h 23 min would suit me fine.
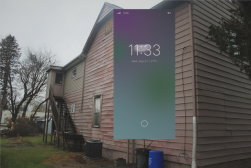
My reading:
11 h 33 min
